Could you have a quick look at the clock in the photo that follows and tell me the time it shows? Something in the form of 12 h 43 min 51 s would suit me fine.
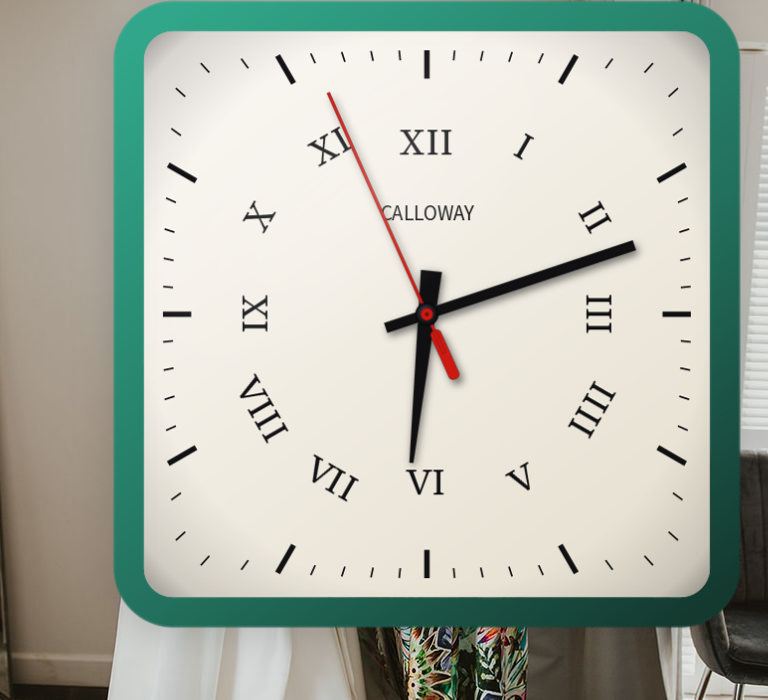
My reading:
6 h 11 min 56 s
